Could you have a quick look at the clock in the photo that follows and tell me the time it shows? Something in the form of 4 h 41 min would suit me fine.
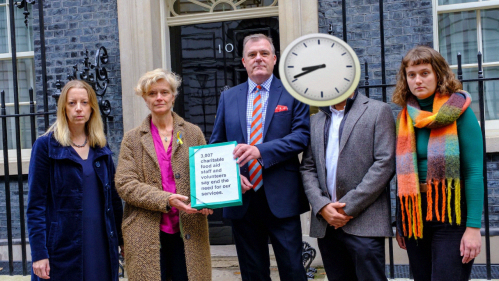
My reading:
8 h 41 min
